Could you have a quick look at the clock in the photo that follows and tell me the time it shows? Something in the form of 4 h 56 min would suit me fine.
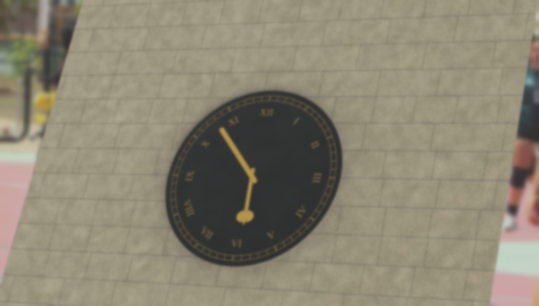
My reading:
5 h 53 min
